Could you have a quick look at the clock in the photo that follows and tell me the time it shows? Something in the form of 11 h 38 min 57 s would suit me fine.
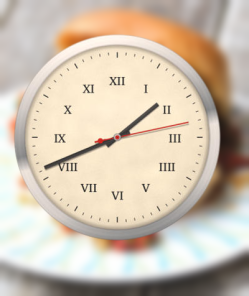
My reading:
1 h 41 min 13 s
